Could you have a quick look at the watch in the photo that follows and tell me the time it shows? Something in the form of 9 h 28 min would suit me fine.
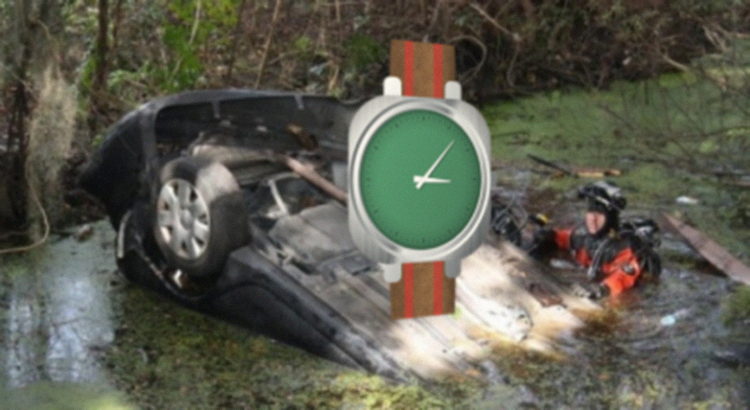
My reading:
3 h 07 min
